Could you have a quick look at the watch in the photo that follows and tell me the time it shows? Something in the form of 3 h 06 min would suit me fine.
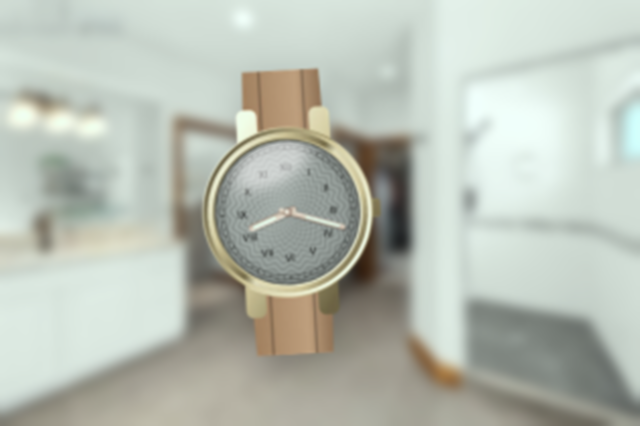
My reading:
8 h 18 min
